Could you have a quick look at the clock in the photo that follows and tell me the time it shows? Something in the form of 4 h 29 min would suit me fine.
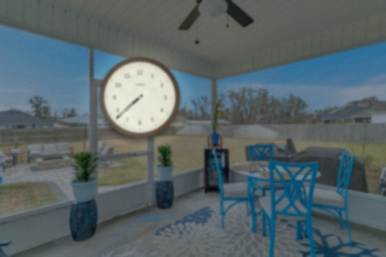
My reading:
7 h 38 min
